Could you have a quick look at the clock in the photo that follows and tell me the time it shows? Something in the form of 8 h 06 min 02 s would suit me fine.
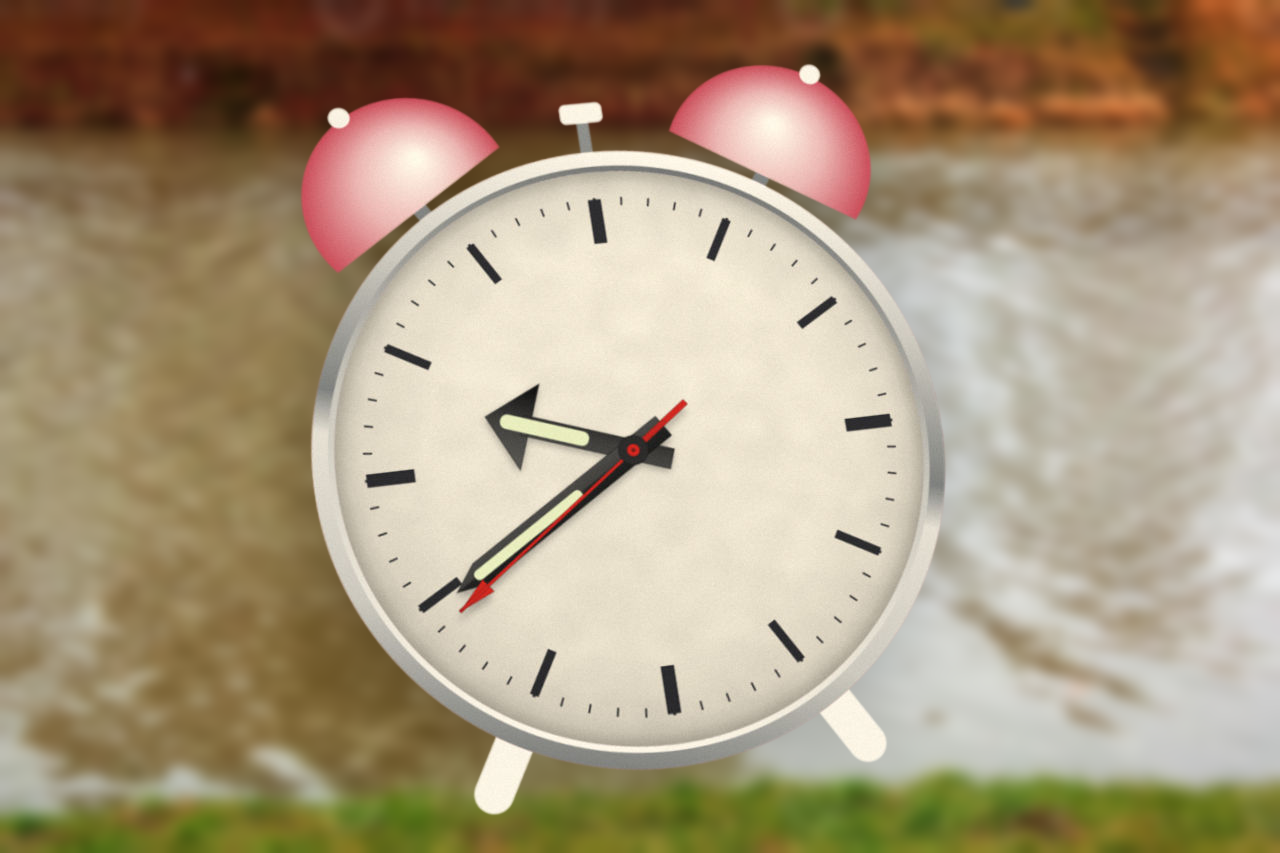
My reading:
9 h 39 min 39 s
